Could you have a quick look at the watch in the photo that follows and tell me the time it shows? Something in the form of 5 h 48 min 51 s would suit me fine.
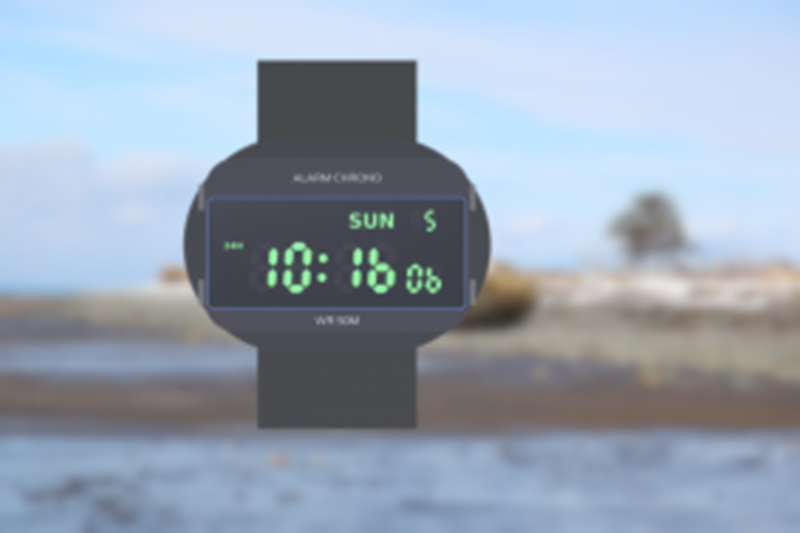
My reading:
10 h 16 min 06 s
